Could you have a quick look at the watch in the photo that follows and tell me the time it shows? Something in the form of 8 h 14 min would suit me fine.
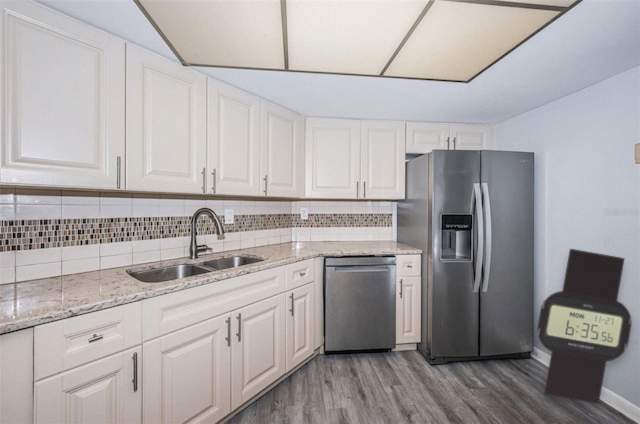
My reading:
6 h 35 min
